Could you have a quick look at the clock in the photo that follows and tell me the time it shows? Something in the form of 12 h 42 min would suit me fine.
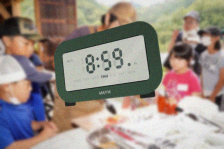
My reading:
8 h 59 min
